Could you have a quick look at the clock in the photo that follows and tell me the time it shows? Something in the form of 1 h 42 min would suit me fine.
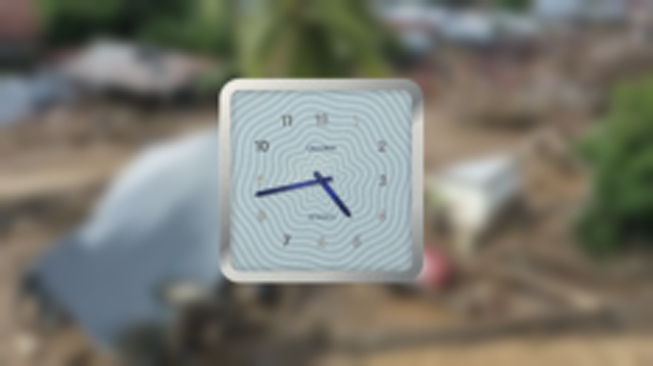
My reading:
4 h 43 min
